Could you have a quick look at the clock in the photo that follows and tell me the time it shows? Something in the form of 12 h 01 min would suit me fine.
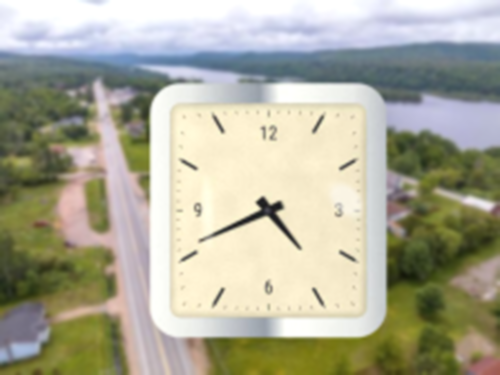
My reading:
4 h 41 min
